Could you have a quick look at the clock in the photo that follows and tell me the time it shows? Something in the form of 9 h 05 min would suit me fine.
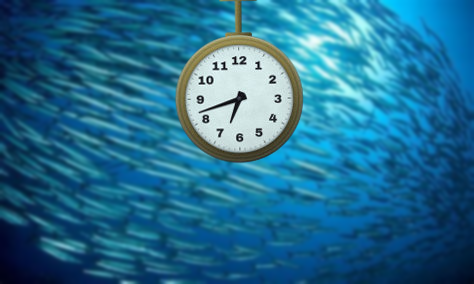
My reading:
6 h 42 min
